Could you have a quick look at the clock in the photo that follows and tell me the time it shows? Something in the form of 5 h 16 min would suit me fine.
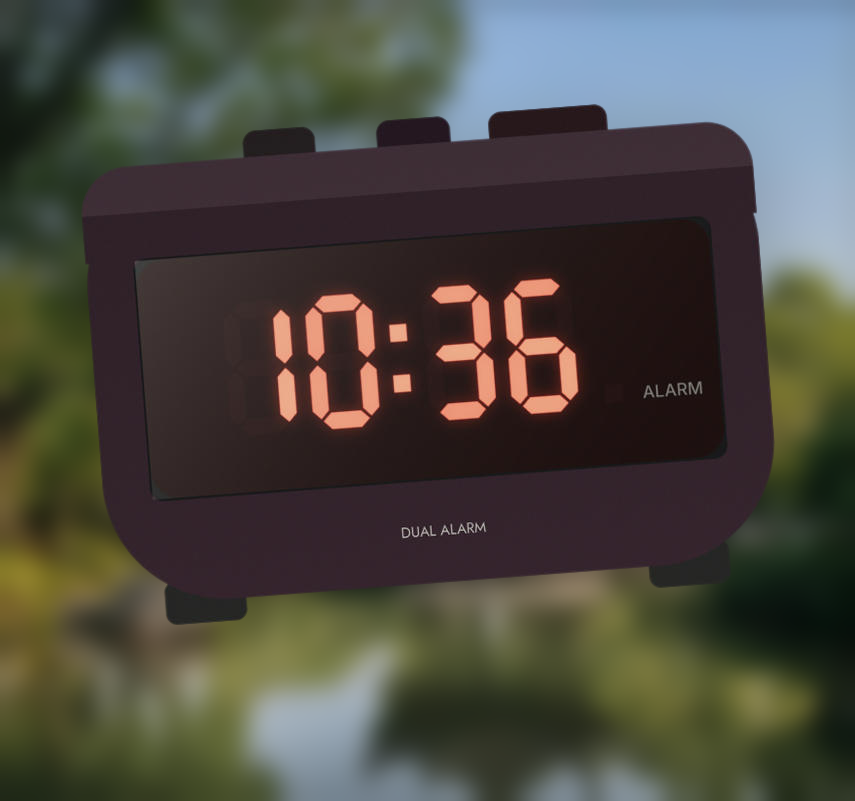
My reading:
10 h 36 min
